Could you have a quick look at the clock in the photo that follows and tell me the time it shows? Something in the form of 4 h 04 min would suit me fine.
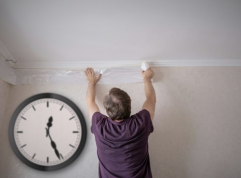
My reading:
12 h 26 min
